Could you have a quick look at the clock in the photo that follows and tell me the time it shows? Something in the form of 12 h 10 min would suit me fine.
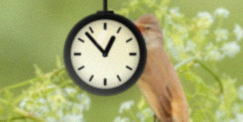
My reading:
12 h 53 min
